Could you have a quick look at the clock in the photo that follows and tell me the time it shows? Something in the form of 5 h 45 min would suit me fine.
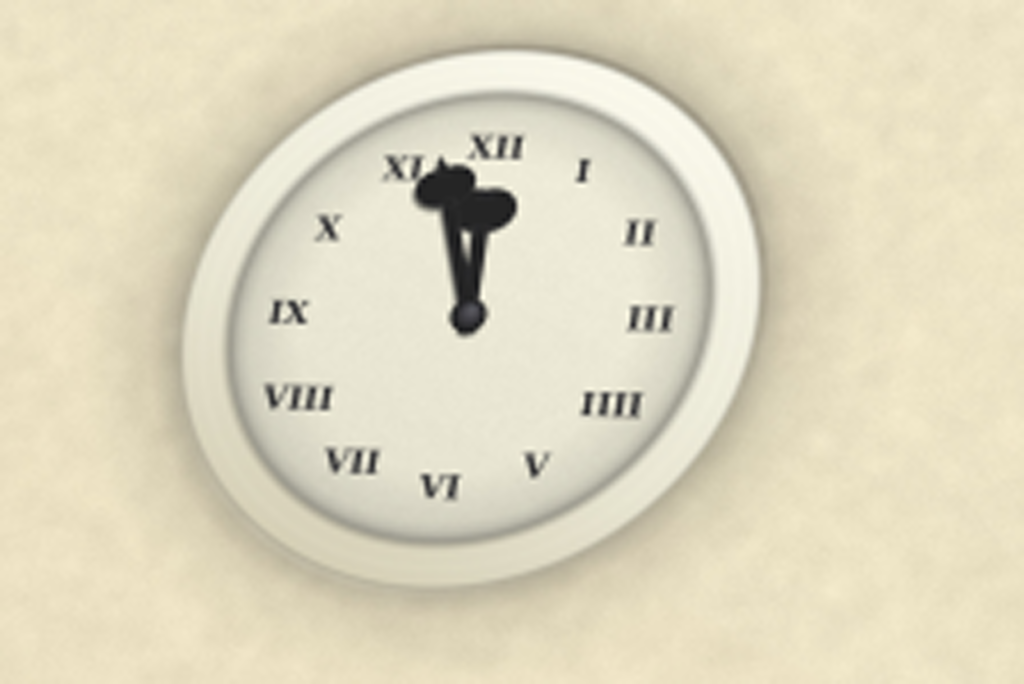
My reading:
11 h 57 min
